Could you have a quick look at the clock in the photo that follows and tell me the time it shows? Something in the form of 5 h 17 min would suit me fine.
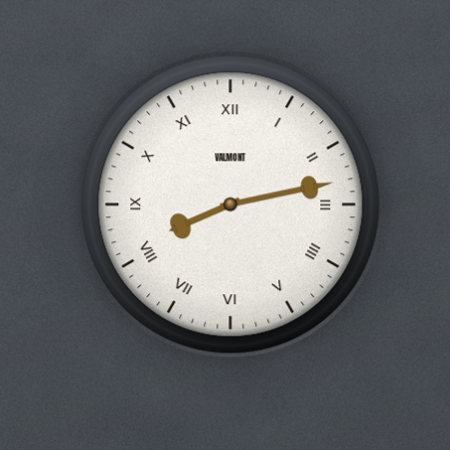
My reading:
8 h 13 min
